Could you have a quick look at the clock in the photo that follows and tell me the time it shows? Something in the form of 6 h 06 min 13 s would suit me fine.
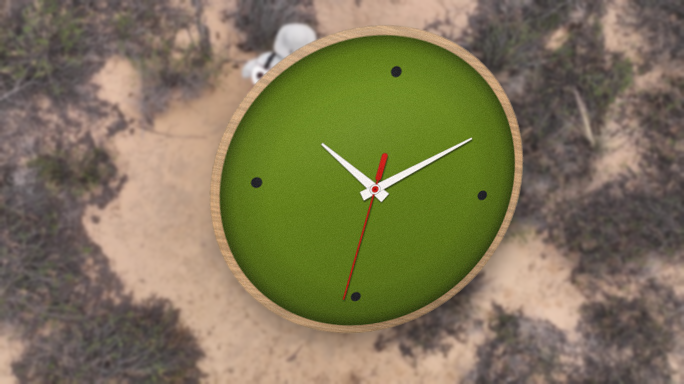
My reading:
10 h 09 min 31 s
